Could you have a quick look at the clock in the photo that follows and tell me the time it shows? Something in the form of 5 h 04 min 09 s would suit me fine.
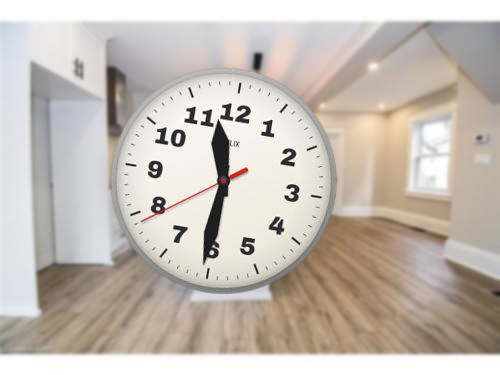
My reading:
11 h 30 min 39 s
